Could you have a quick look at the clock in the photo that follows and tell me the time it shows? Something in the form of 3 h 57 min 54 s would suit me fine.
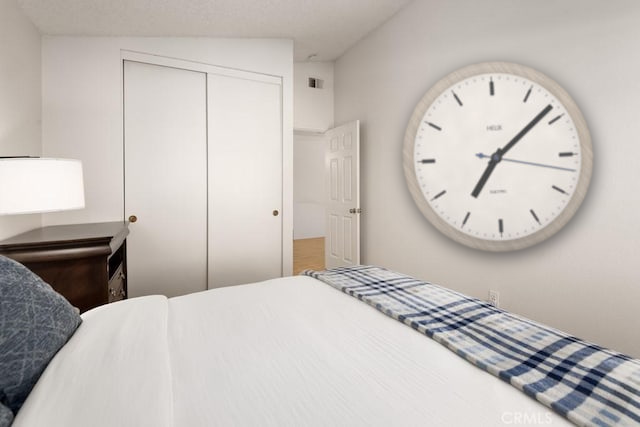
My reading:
7 h 08 min 17 s
